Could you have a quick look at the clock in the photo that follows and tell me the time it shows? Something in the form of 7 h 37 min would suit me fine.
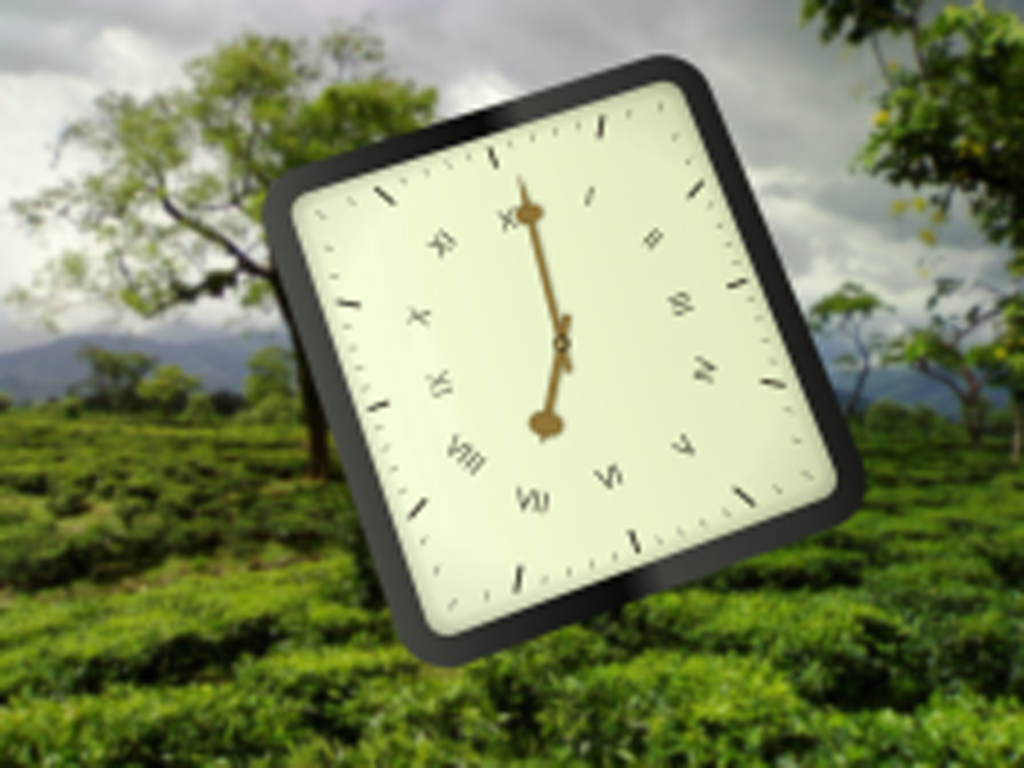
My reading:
7 h 01 min
